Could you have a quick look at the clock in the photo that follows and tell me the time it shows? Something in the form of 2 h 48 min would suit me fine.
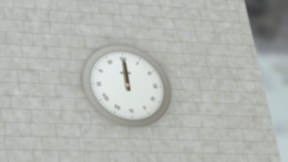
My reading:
12 h 00 min
